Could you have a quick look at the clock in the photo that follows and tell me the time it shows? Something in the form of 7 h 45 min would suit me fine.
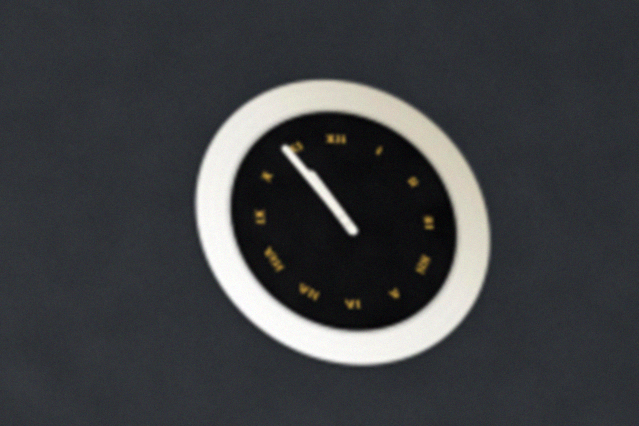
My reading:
10 h 54 min
